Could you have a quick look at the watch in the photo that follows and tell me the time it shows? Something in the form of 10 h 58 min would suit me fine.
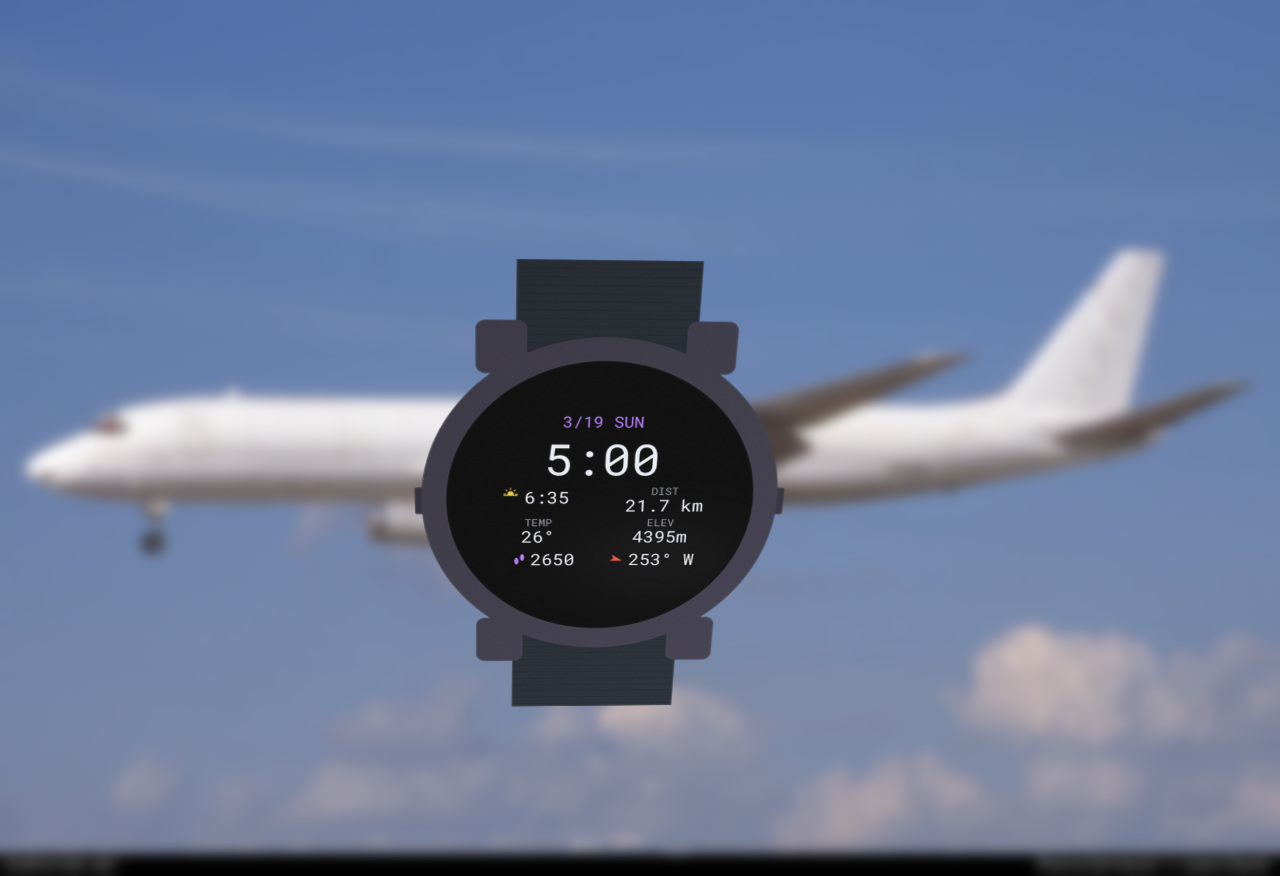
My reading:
5 h 00 min
